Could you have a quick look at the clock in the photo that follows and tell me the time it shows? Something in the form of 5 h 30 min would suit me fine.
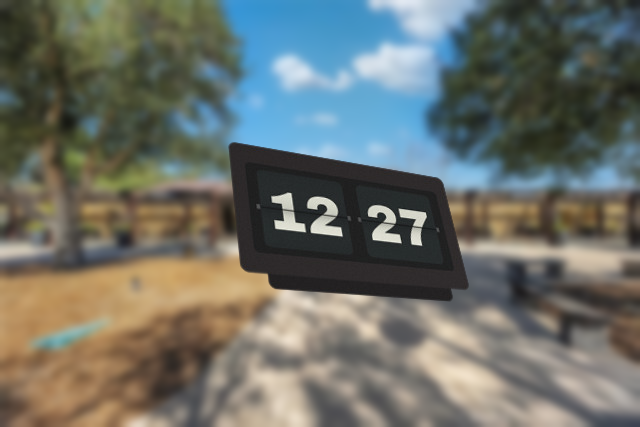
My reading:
12 h 27 min
